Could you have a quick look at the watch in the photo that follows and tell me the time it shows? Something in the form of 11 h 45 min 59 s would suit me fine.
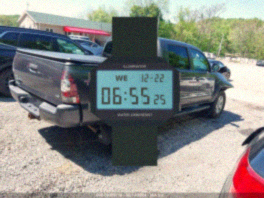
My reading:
6 h 55 min 25 s
